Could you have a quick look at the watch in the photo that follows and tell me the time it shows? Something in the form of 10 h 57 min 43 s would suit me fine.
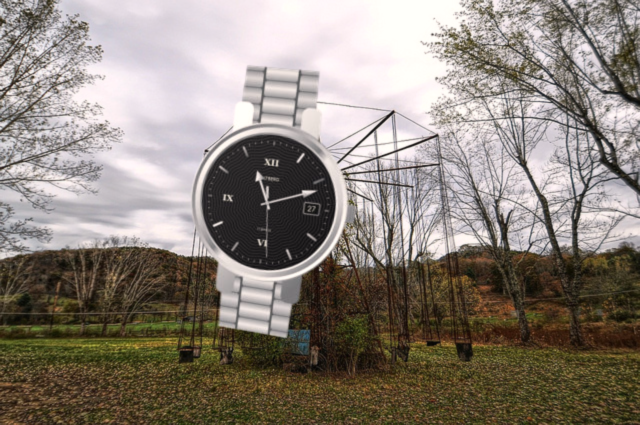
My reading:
11 h 11 min 29 s
